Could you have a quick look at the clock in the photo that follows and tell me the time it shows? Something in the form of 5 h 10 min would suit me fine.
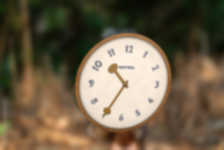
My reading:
10 h 35 min
